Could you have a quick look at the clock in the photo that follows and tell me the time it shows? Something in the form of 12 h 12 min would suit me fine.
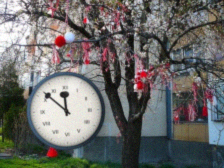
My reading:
11 h 52 min
